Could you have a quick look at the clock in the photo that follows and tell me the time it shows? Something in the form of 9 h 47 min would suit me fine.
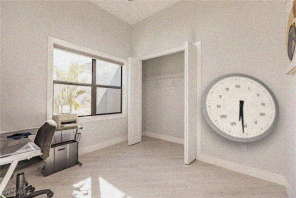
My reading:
6 h 31 min
